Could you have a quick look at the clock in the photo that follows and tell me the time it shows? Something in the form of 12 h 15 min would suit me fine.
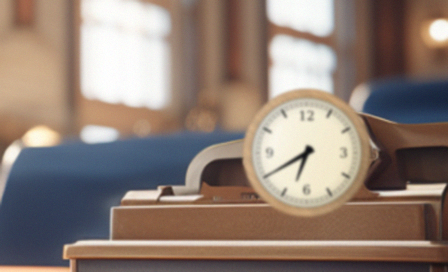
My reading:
6 h 40 min
